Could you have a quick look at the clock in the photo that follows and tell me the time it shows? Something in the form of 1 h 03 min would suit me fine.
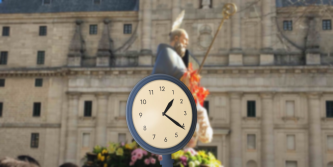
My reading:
1 h 21 min
